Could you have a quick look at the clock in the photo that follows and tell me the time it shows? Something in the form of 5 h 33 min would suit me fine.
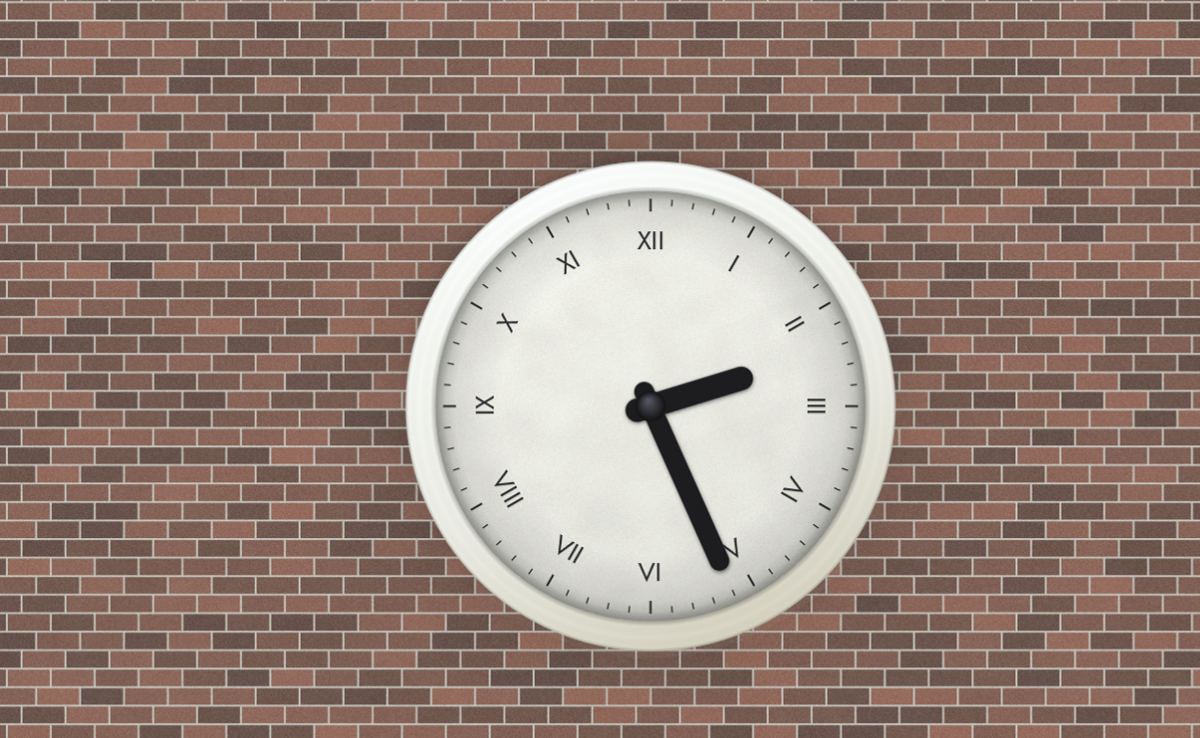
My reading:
2 h 26 min
